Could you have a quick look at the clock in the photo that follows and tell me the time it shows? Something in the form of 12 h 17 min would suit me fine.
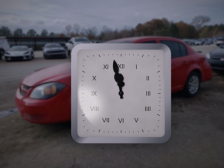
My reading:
11 h 58 min
